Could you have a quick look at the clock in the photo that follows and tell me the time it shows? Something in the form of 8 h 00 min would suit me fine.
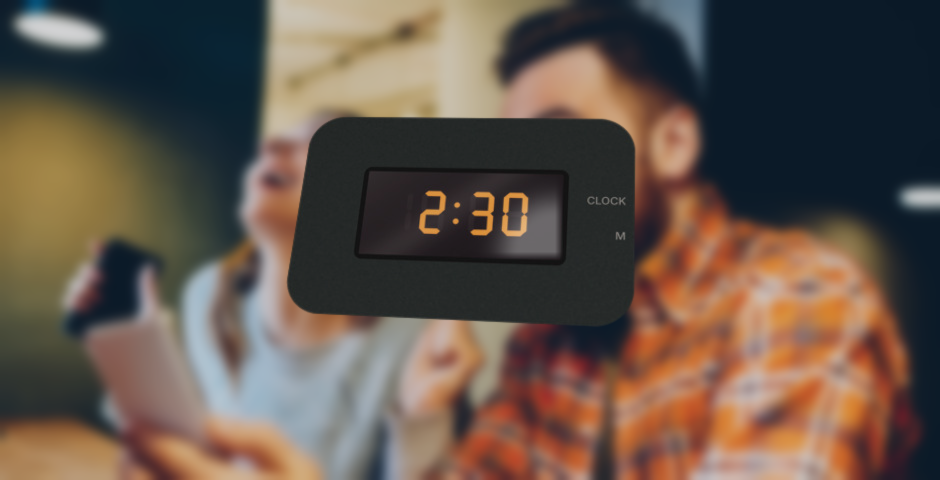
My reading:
2 h 30 min
